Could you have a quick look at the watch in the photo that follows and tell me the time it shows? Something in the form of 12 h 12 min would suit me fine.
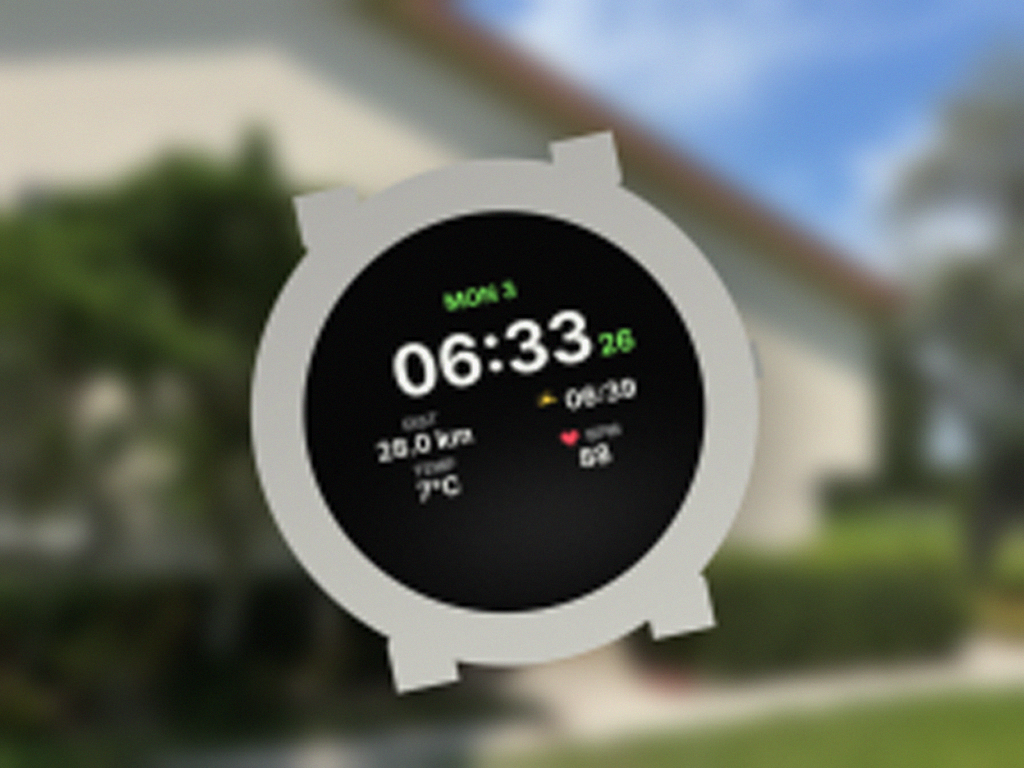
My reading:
6 h 33 min
